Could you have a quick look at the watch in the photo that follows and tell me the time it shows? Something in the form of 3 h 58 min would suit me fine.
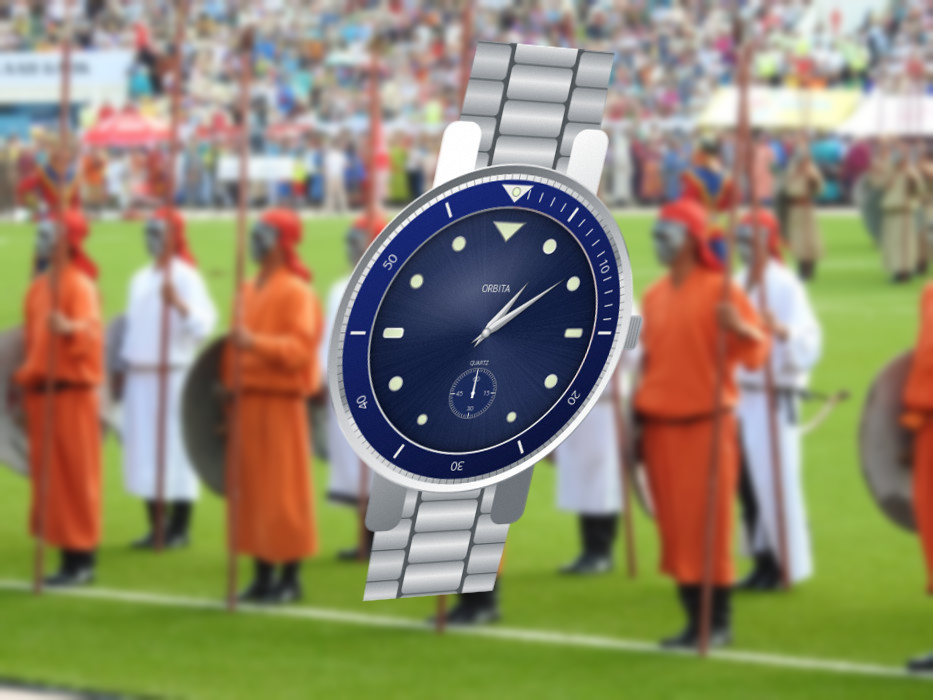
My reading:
1 h 09 min
